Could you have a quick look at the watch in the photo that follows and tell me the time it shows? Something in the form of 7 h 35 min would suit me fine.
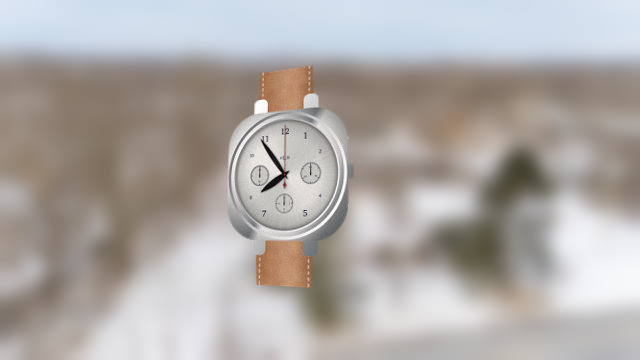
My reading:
7 h 54 min
